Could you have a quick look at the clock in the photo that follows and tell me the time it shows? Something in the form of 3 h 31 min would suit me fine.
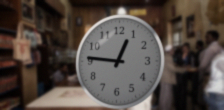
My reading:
12 h 46 min
